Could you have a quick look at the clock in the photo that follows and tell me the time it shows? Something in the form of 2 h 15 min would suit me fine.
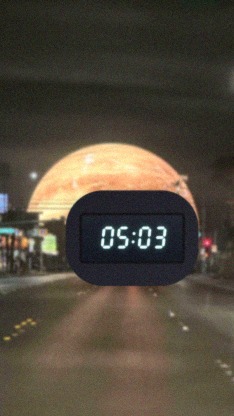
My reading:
5 h 03 min
